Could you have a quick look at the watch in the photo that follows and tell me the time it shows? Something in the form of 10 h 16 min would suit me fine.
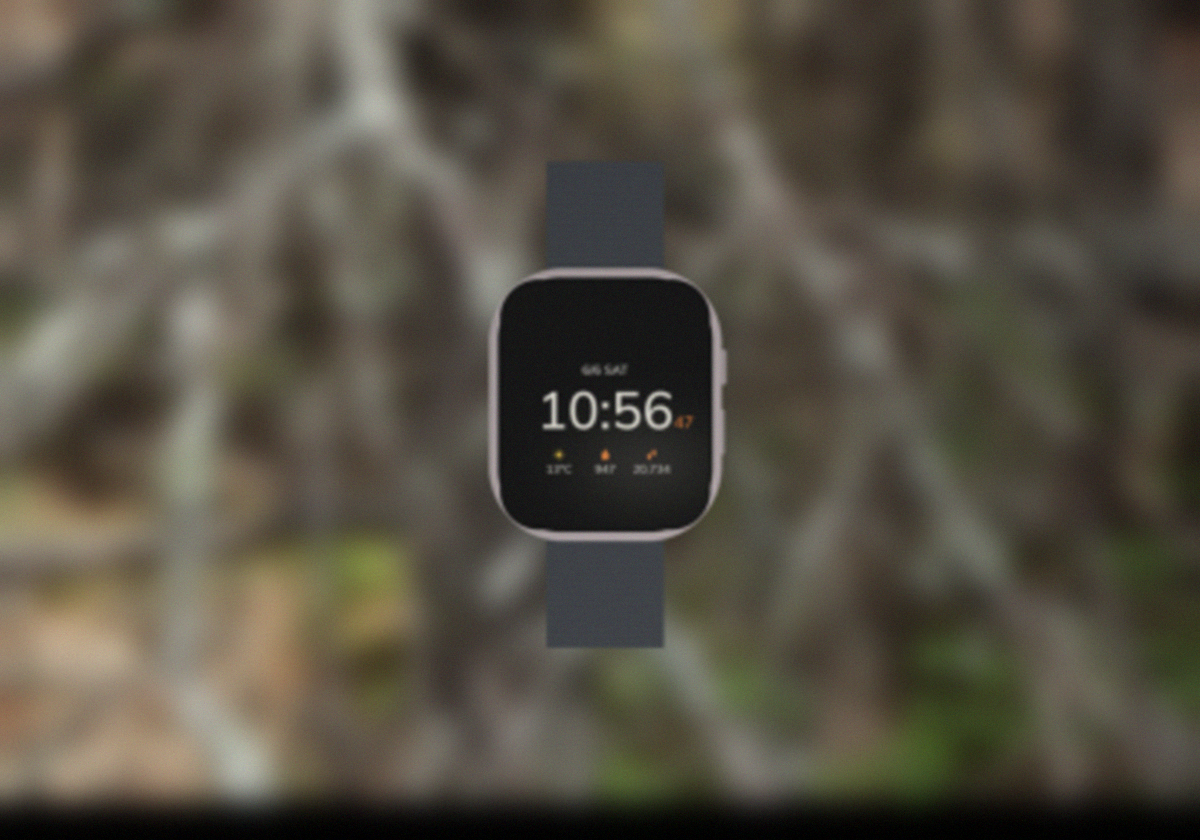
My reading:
10 h 56 min
